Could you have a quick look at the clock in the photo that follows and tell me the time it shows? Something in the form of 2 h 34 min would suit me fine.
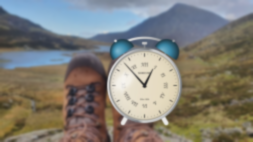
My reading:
12 h 53 min
